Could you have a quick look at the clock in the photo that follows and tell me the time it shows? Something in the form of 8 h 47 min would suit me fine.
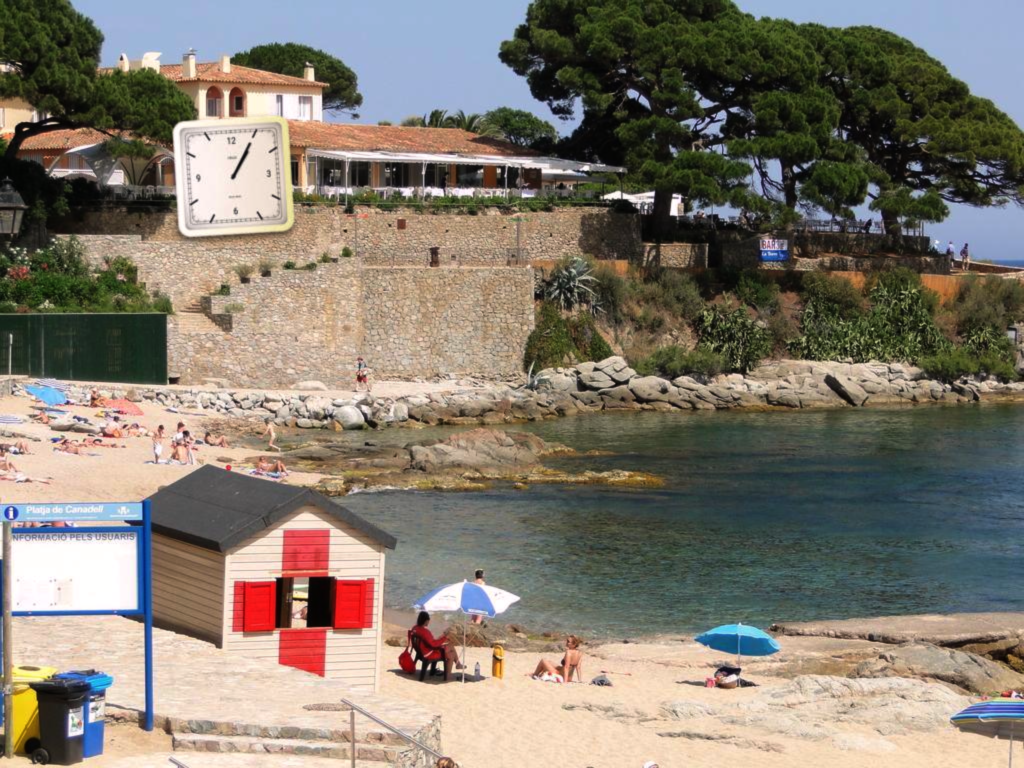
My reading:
1 h 05 min
